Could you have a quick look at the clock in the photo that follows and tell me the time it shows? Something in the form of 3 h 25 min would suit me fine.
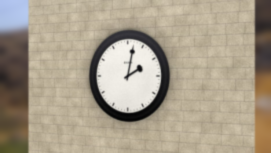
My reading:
2 h 02 min
